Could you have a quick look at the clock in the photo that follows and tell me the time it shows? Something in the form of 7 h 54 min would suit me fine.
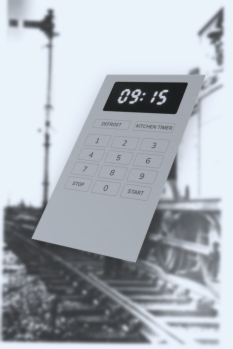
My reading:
9 h 15 min
